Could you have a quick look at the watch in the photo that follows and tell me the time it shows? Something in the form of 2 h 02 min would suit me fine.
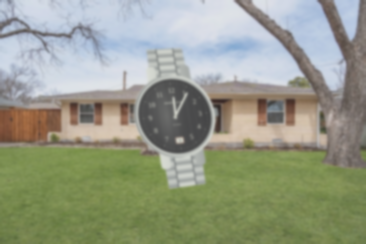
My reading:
12 h 06 min
